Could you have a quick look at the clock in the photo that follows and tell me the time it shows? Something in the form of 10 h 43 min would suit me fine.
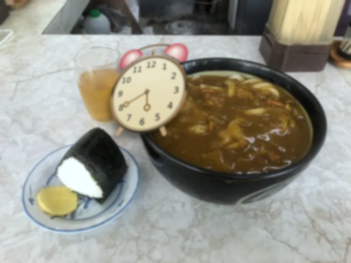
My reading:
5 h 40 min
